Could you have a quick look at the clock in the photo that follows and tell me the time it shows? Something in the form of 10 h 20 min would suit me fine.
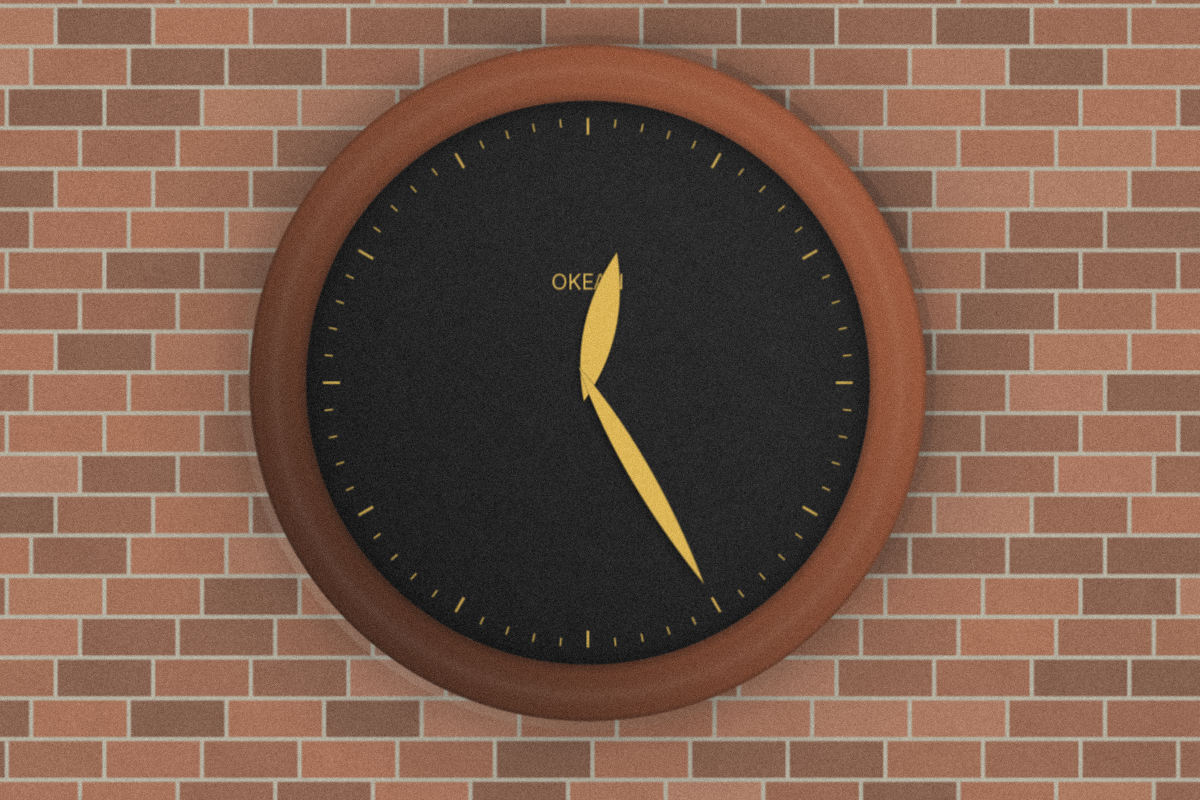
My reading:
12 h 25 min
